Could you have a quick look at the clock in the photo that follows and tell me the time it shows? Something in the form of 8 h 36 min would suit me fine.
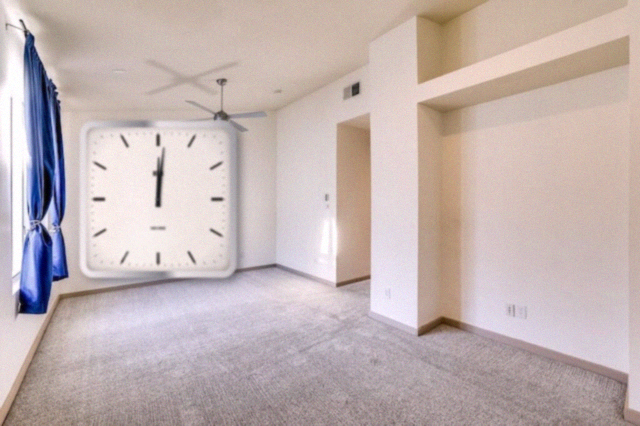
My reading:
12 h 01 min
